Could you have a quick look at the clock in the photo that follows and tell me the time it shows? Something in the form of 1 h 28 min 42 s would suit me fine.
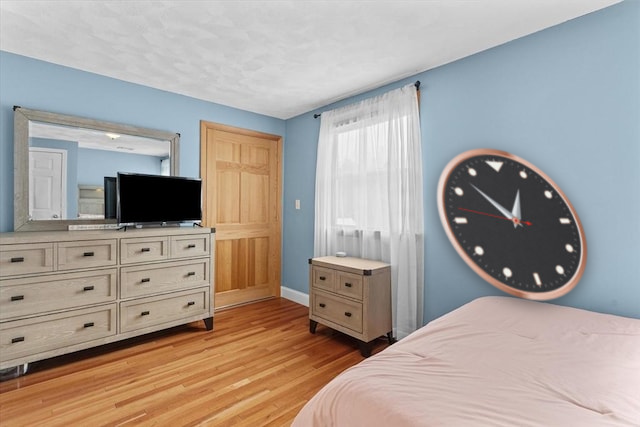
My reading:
12 h 52 min 47 s
